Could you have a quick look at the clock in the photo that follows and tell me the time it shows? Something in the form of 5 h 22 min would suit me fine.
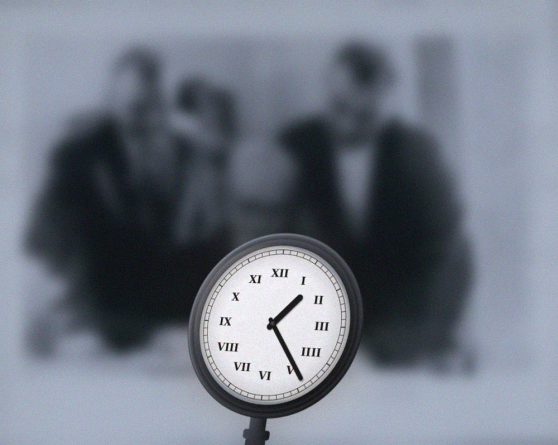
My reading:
1 h 24 min
